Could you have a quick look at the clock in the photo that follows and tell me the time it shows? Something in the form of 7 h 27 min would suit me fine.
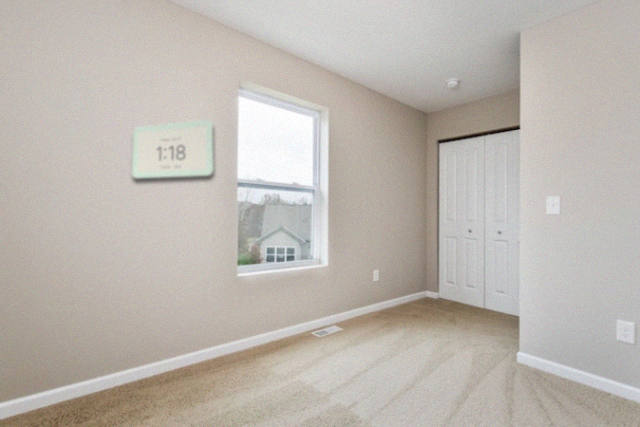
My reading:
1 h 18 min
